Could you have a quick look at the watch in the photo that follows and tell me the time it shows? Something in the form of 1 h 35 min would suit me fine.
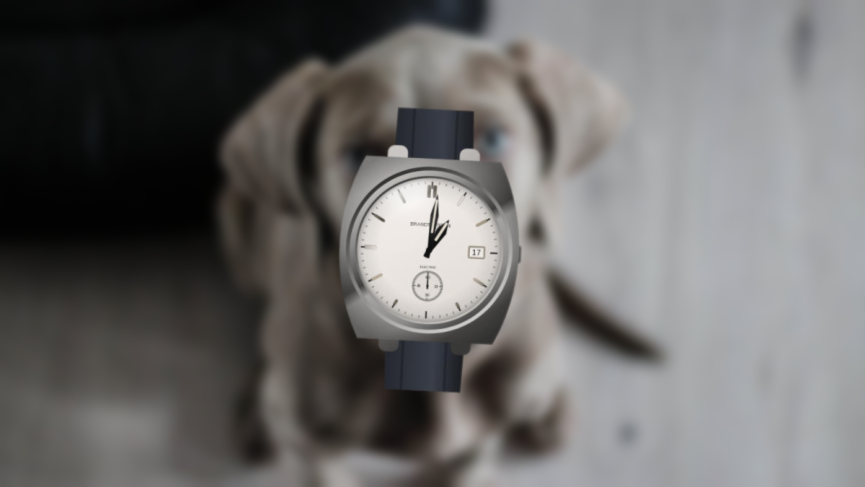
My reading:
1 h 01 min
